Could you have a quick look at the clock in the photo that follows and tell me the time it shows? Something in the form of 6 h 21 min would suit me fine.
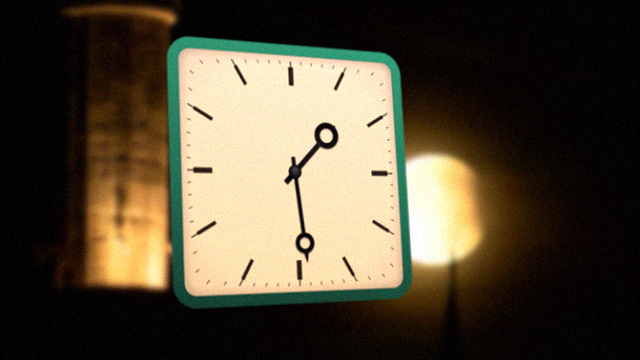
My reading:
1 h 29 min
